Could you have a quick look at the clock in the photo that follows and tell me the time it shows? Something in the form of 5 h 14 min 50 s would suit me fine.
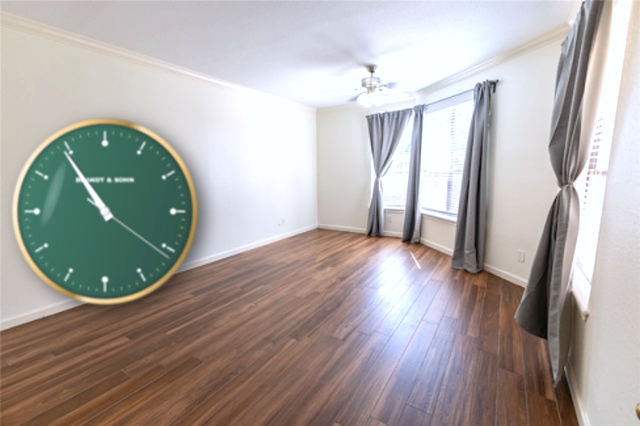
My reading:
10 h 54 min 21 s
